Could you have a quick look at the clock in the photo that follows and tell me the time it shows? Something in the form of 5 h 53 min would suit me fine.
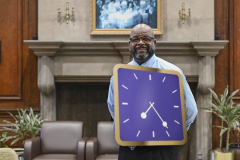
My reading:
7 h 24 min
